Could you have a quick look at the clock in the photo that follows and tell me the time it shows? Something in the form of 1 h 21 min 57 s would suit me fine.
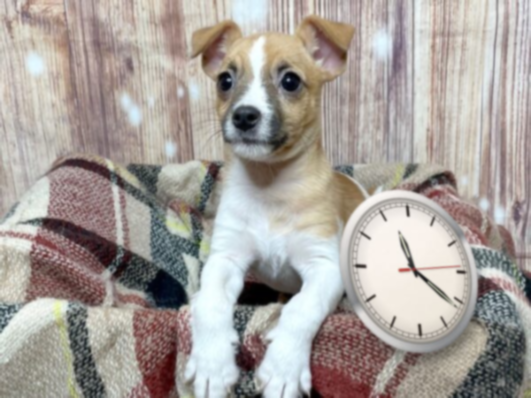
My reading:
11 h 21 min 14 s
